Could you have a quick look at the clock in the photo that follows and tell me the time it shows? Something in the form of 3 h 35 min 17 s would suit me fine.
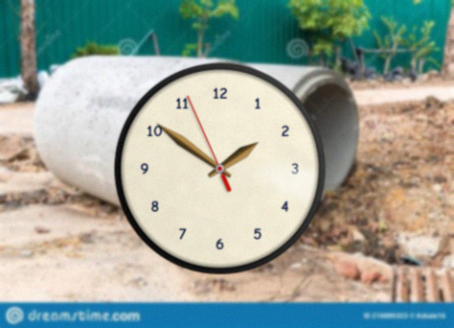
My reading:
1 h 50 min 56 s
